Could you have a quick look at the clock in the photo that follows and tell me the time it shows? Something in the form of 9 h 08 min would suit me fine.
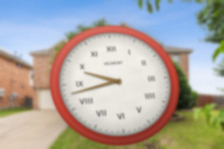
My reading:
9 h 43 min
